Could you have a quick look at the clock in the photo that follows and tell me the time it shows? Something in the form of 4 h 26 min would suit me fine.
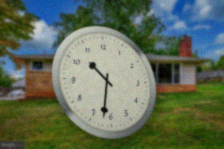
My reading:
10 h 32 min
